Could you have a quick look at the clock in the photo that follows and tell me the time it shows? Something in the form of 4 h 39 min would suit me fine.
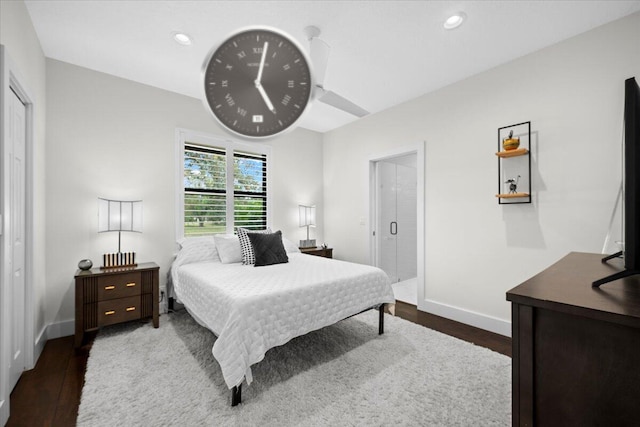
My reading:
5 h 02 min
